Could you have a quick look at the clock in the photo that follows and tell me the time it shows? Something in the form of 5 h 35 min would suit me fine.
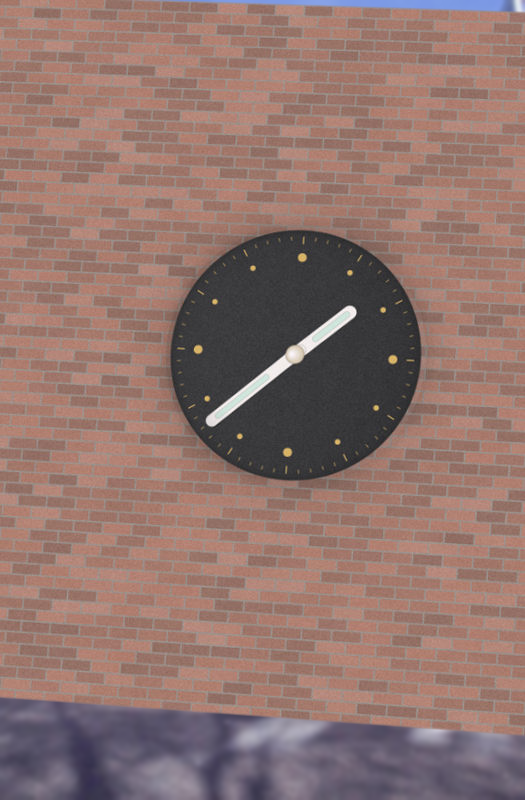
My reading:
1 h 38 min
